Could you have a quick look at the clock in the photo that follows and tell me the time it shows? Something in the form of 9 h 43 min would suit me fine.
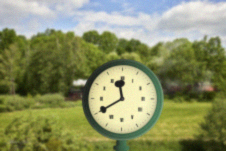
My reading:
11 h 40 min
